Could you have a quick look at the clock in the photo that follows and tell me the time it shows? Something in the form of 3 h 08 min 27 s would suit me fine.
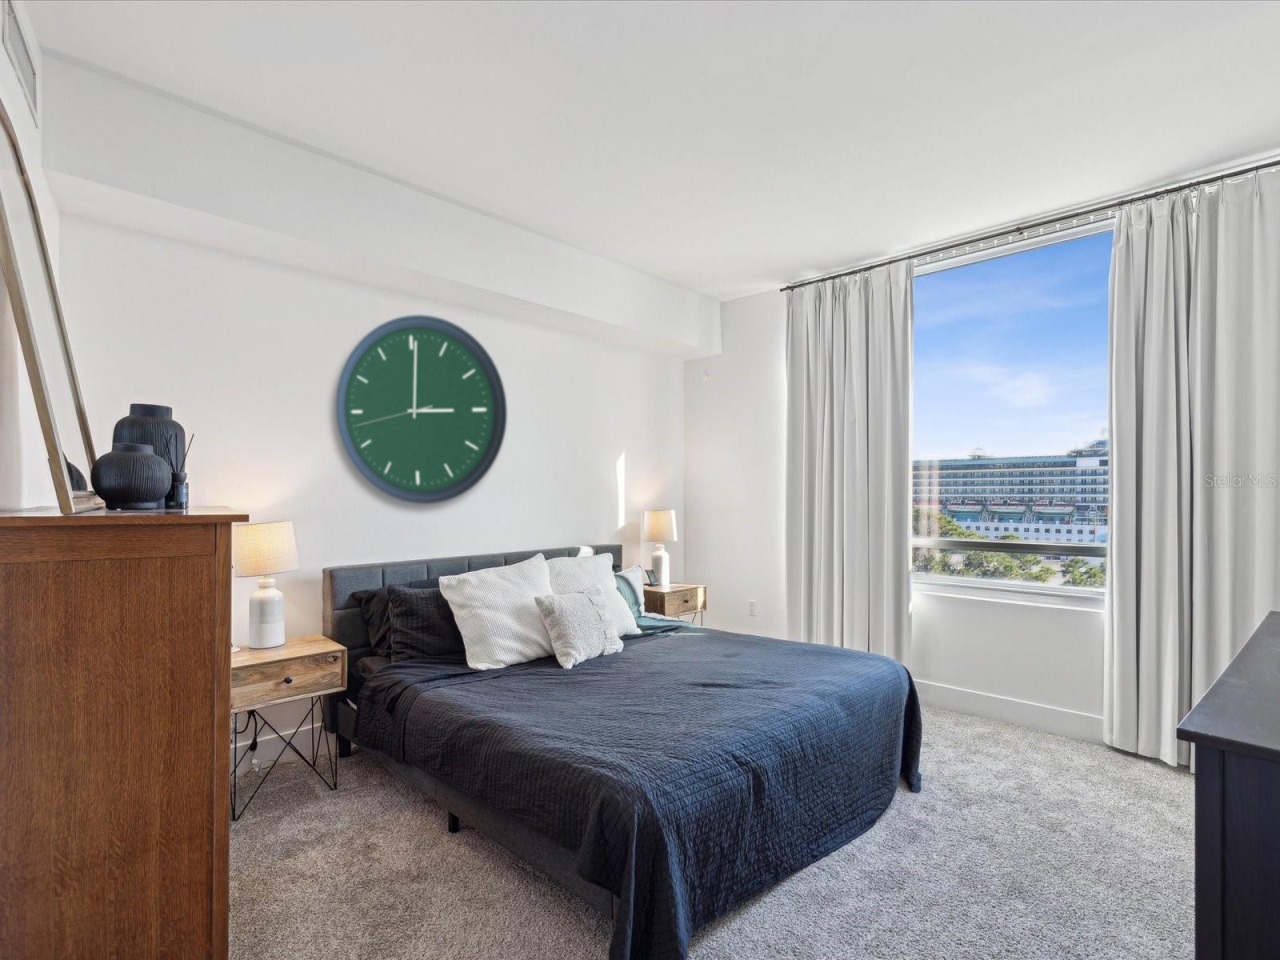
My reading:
3 h 00 min 43 s
